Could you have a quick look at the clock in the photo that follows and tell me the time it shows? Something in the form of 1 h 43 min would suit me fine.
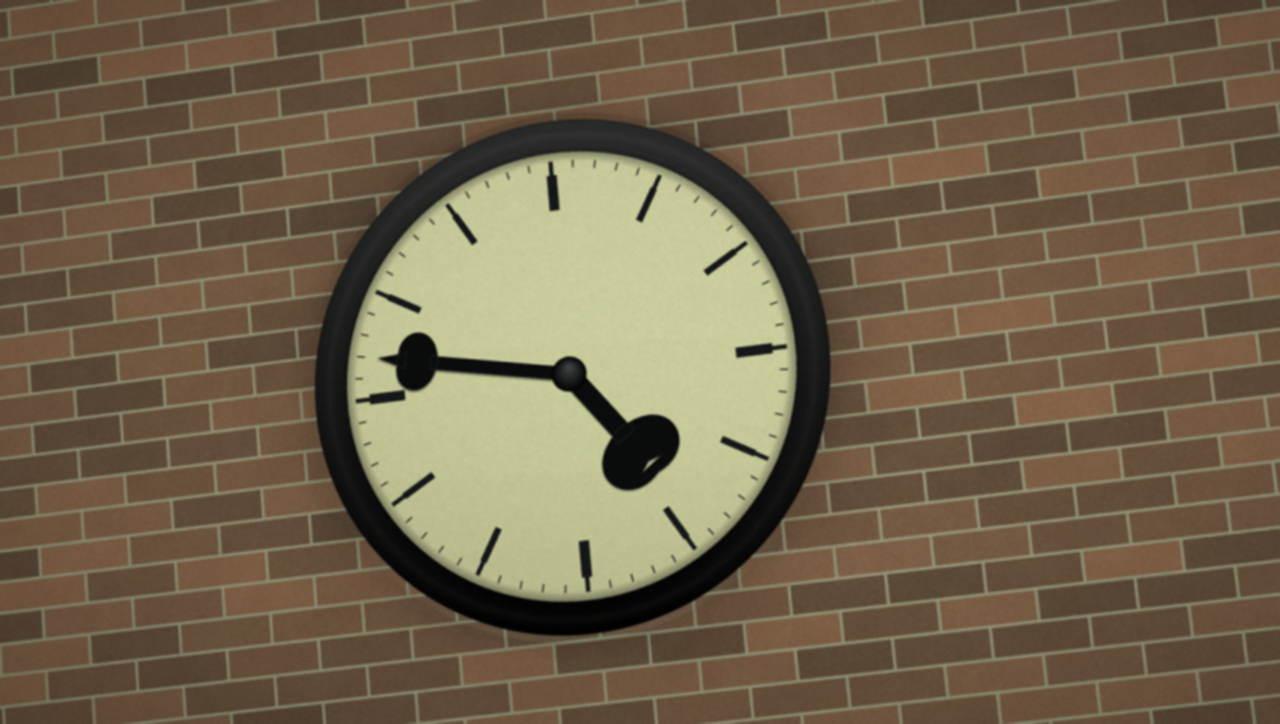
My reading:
4 h 47 min
